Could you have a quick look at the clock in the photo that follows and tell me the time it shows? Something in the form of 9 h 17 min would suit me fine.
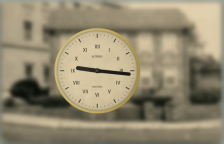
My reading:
9 h 16 min
